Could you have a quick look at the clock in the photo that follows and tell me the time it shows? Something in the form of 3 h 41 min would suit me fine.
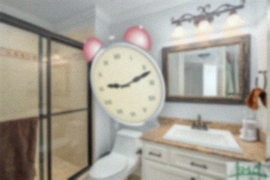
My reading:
9 h 12 min
